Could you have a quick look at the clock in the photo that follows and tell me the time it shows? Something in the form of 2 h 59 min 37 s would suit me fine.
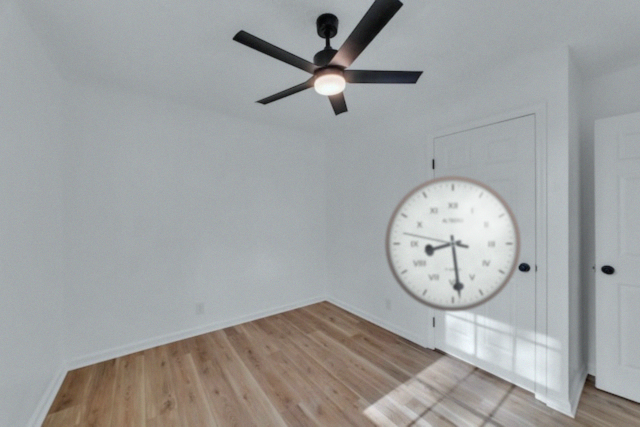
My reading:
8 h 28 min 47 s
